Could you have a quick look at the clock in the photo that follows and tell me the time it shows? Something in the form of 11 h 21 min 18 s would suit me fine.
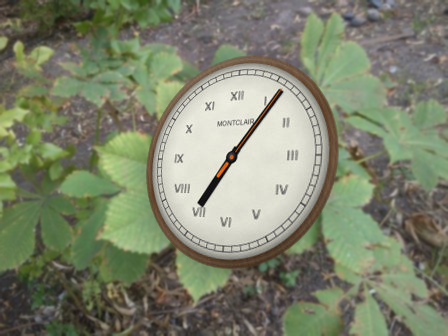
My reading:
7 h 06 min 06 s
